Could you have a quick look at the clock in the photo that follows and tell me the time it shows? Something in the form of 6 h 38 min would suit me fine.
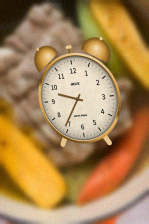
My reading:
9 h 36 min
